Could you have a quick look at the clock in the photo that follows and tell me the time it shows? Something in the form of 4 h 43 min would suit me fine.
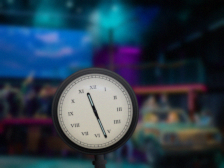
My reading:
11 h 27 min
